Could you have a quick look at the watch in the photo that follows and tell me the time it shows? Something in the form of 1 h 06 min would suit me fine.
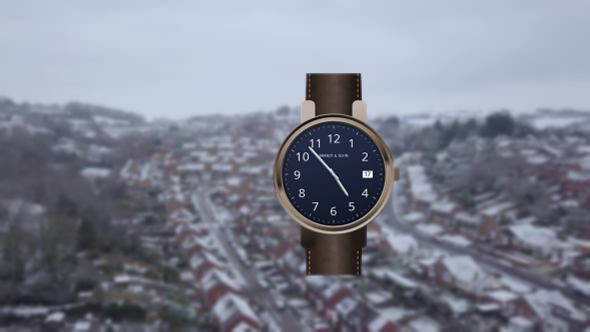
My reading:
4 h 53 min
